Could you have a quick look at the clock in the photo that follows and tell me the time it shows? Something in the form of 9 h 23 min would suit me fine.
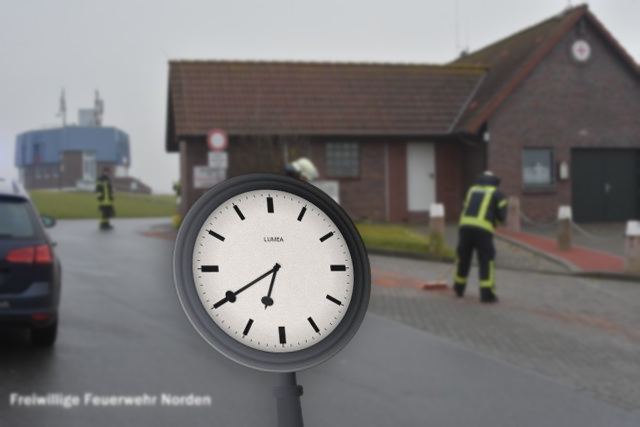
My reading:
6 h 40 min
